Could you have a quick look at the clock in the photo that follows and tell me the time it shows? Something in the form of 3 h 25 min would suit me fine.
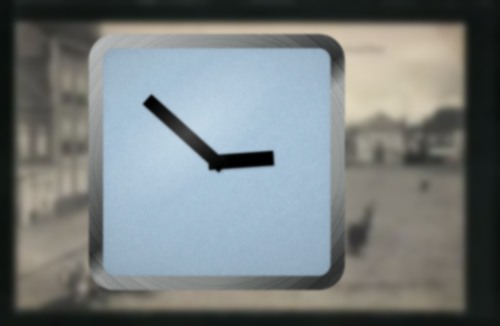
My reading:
2 h 52 min
